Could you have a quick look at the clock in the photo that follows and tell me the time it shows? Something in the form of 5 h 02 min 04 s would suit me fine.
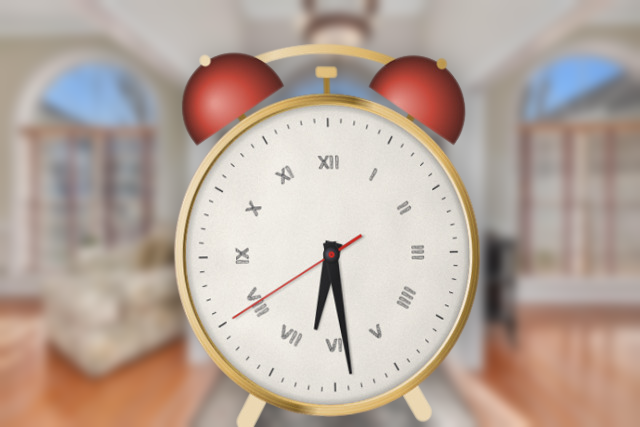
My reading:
6 h 28 min 40 s
